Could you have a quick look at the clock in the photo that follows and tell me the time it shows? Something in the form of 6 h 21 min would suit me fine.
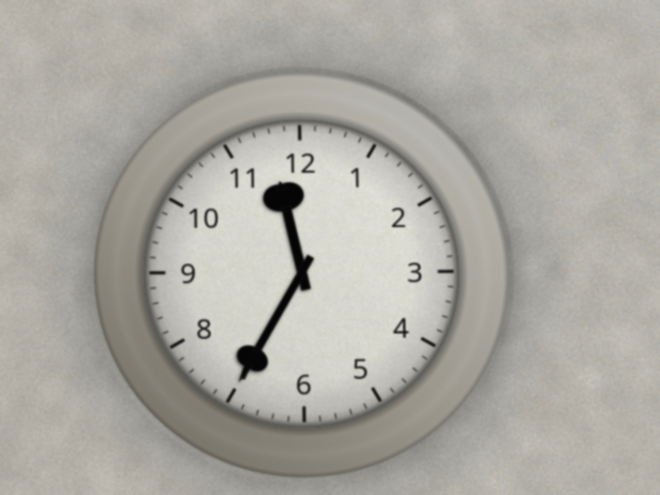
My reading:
11 h 35 min
